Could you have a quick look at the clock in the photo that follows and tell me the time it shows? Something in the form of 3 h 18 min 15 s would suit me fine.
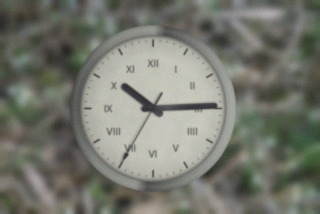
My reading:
10 h 14 min 35 s
